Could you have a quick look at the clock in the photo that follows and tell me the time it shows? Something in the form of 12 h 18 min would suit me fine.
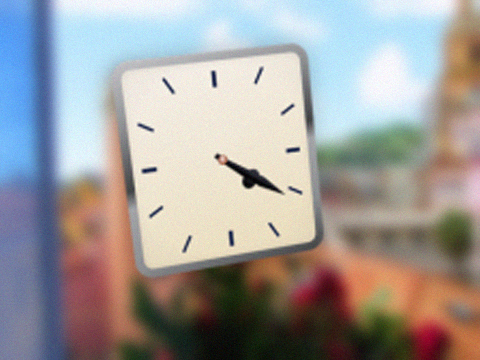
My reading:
4 h 21 min
